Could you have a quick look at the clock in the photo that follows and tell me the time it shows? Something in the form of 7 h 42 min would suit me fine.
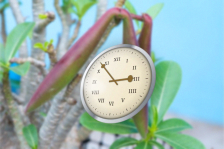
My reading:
2 h 53 min
